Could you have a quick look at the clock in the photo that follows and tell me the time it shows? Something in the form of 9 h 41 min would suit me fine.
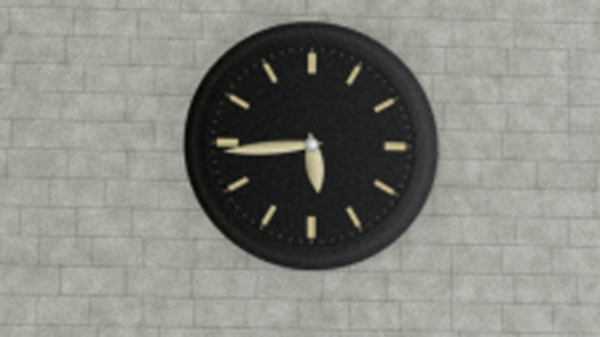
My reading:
5 h 44 min
